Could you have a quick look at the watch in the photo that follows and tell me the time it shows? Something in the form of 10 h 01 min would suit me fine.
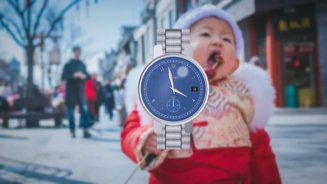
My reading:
3 h 58 min
